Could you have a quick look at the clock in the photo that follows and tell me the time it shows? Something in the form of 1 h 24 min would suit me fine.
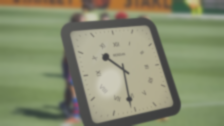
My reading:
10 h 31 min
